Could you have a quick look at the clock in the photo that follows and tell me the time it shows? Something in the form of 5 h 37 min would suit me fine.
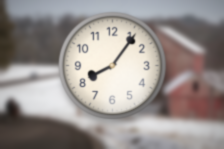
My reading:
8 h 06 min
